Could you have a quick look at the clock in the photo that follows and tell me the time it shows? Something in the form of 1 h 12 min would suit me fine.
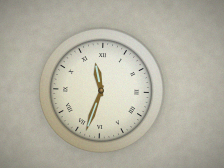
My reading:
11 h 33 min
